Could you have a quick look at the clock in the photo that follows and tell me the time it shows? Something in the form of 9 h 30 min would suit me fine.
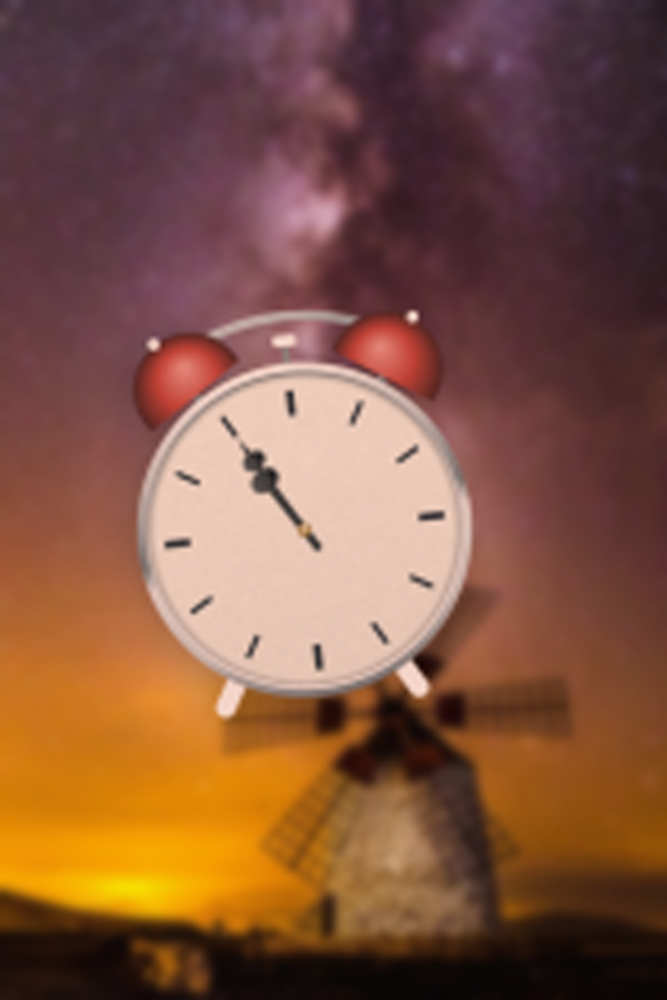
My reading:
10 h 55 min
